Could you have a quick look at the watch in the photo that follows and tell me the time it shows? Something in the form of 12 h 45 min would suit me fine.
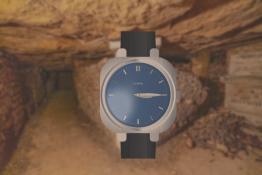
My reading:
3 h 15 min
